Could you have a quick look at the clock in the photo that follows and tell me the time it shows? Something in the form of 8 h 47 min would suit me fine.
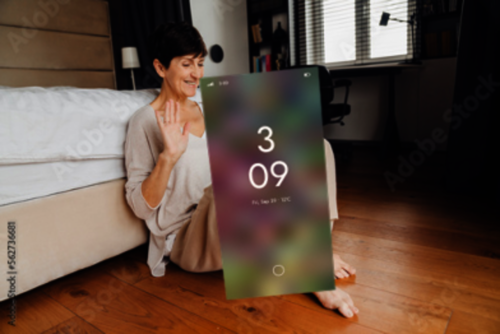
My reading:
3 h 09 min
